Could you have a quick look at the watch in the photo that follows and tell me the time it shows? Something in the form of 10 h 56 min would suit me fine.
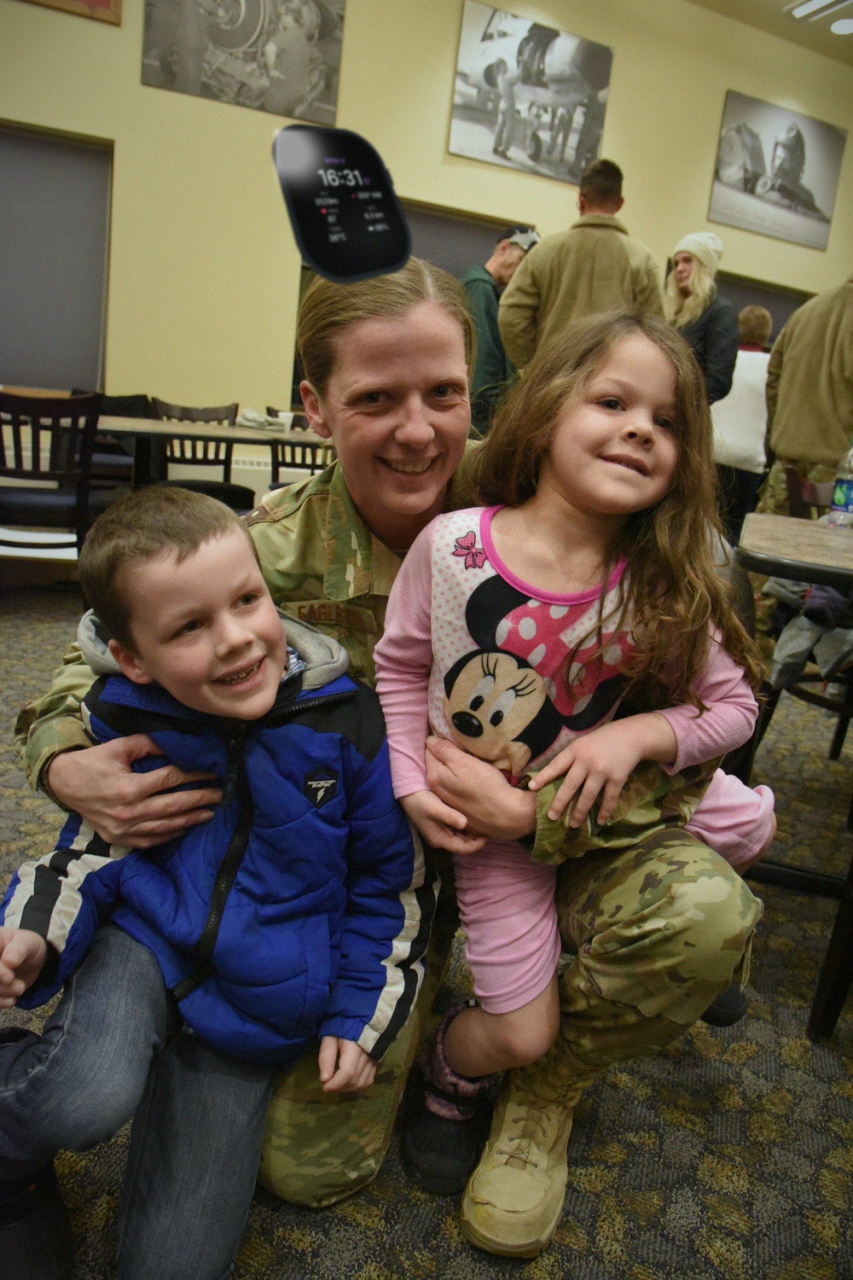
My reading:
16 h 31 min
